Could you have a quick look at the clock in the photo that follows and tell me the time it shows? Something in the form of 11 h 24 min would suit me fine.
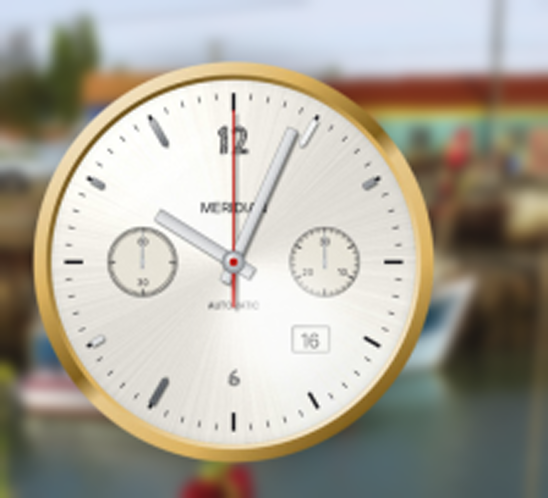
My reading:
10 h 04 min
